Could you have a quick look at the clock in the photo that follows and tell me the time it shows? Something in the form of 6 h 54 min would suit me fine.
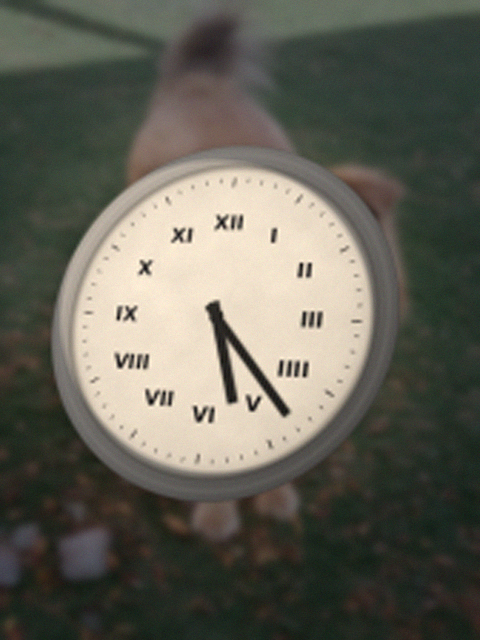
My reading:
5 h 23 min
